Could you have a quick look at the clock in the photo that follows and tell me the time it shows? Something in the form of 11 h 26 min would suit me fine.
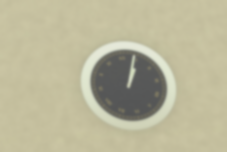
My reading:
1 h 04 min
